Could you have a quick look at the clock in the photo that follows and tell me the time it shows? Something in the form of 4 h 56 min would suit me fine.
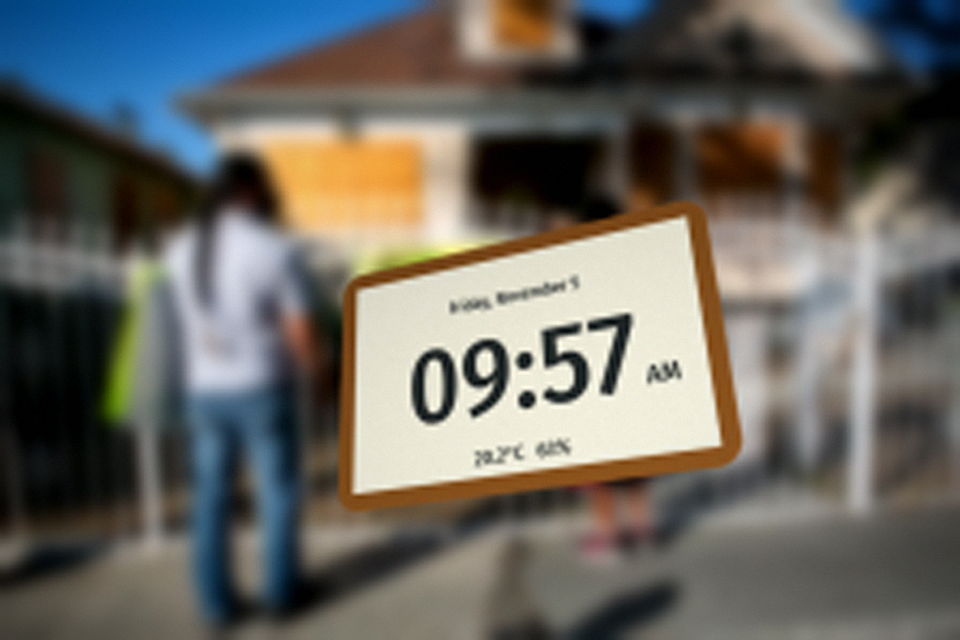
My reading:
9 h 57 min
